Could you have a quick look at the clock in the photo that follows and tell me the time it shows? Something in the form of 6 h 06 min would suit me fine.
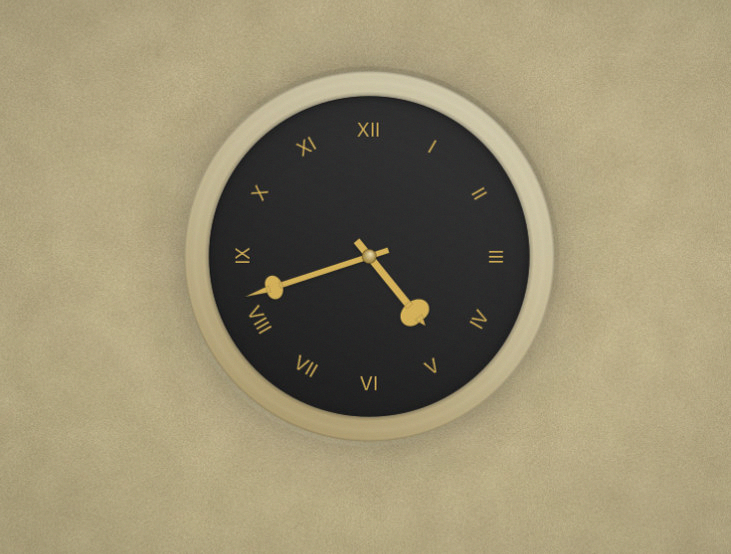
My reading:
4 h 42 min
